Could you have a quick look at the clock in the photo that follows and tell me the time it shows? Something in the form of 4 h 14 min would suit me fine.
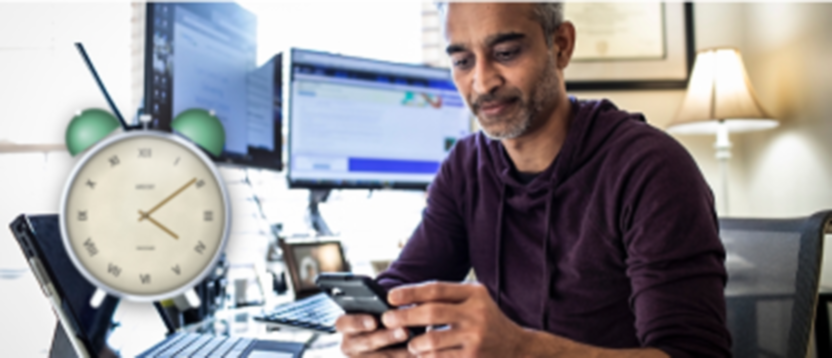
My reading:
4 h 09 min
